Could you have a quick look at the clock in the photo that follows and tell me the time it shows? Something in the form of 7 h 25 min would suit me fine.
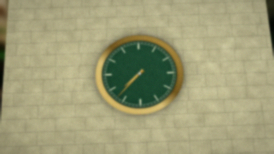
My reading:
7 h 37 min
